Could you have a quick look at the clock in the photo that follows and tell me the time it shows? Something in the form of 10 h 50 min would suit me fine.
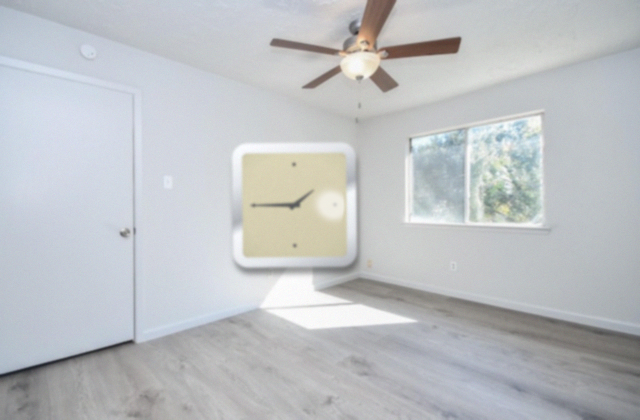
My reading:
1 h 45 min
